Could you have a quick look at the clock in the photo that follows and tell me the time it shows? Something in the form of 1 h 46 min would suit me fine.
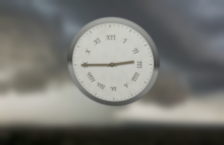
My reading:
2 h 45 min
